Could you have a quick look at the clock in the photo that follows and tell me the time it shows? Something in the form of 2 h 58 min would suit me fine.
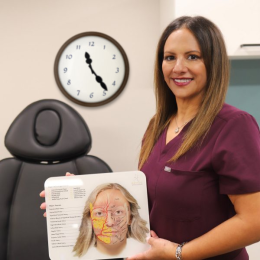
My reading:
11 h 24 min
